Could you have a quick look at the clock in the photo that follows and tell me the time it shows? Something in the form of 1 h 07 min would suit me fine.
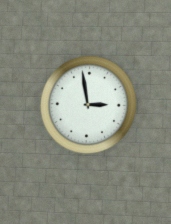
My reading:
2 h 58 min
